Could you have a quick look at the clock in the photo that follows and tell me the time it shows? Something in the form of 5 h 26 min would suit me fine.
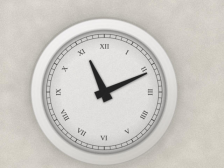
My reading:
11 h 11 min
